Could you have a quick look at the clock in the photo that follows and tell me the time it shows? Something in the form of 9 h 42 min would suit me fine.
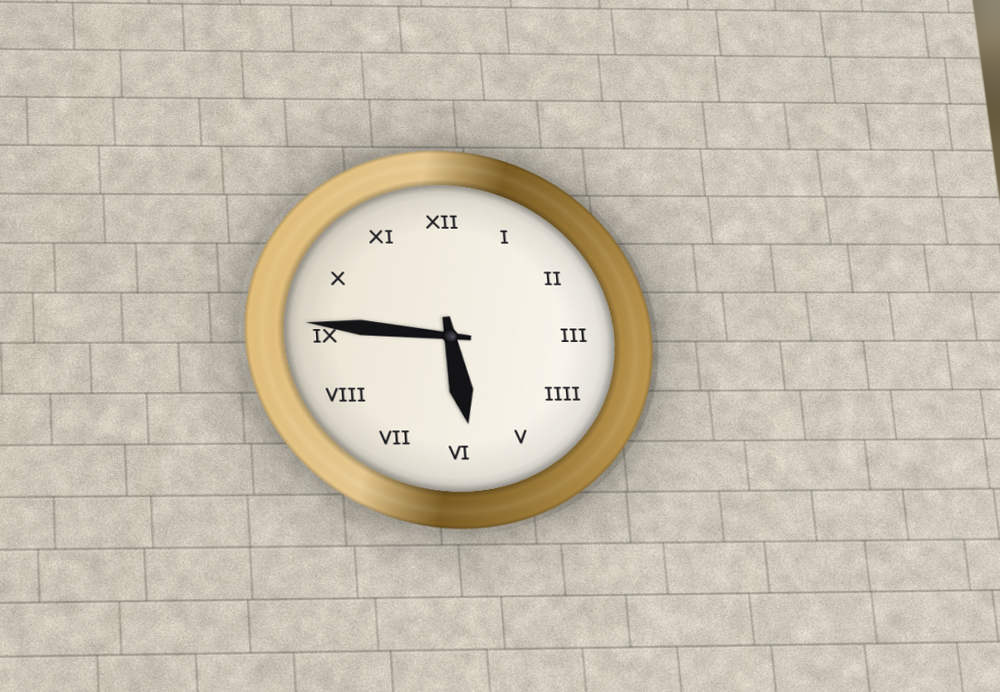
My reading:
5 h 46 min
